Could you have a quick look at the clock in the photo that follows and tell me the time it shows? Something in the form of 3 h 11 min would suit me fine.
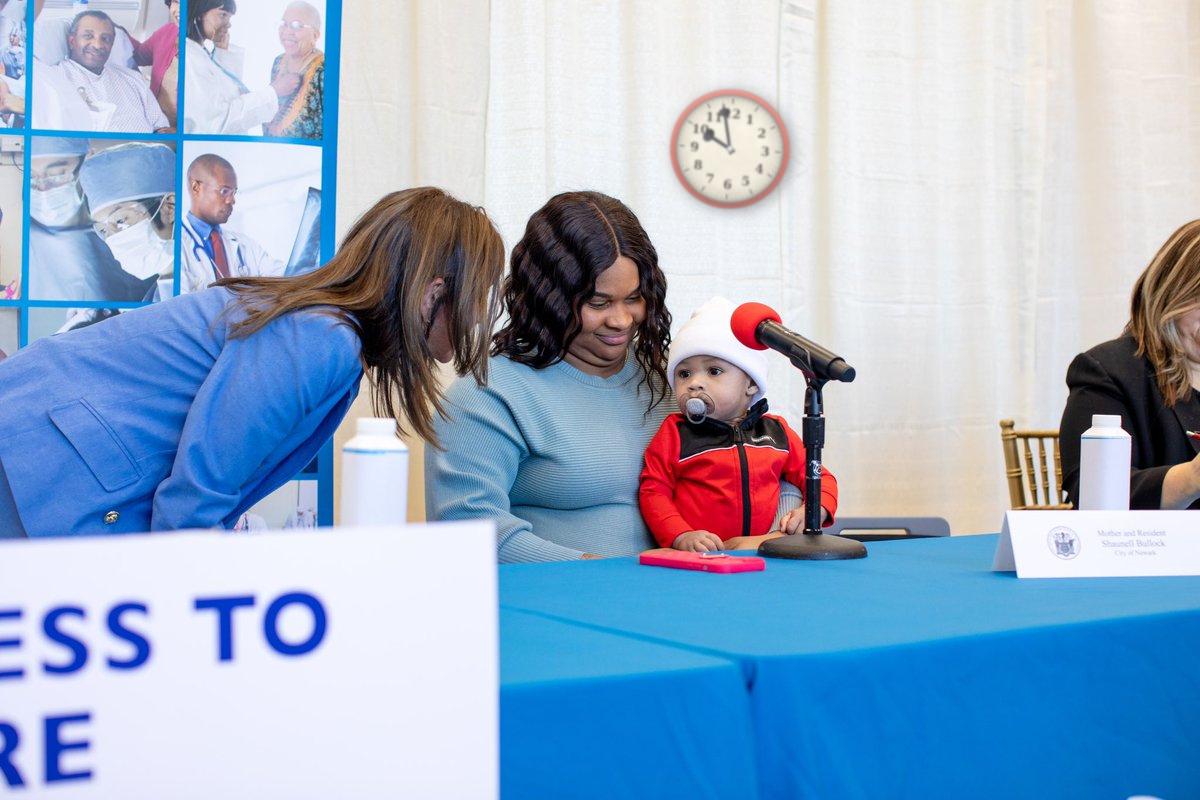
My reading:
9 h 58 min
